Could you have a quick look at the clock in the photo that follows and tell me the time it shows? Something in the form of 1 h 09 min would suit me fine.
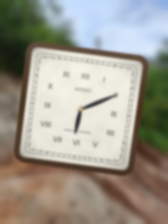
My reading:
6 h 10 min
